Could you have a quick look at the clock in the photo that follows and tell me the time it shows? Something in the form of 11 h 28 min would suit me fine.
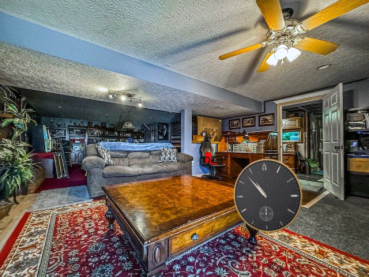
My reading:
10 h 53 min
